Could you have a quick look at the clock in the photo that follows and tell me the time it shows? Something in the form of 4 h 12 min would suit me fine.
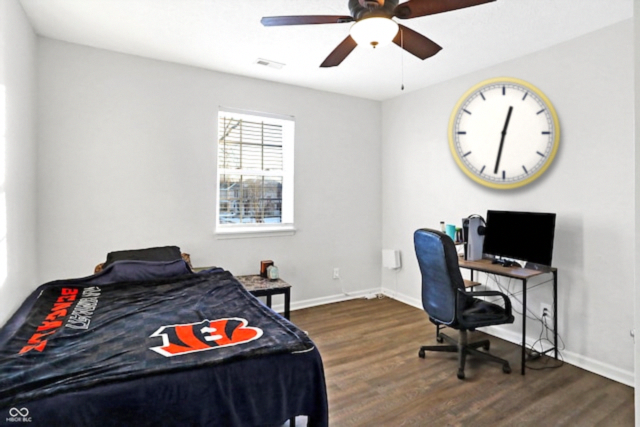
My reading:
12 h 32 min
